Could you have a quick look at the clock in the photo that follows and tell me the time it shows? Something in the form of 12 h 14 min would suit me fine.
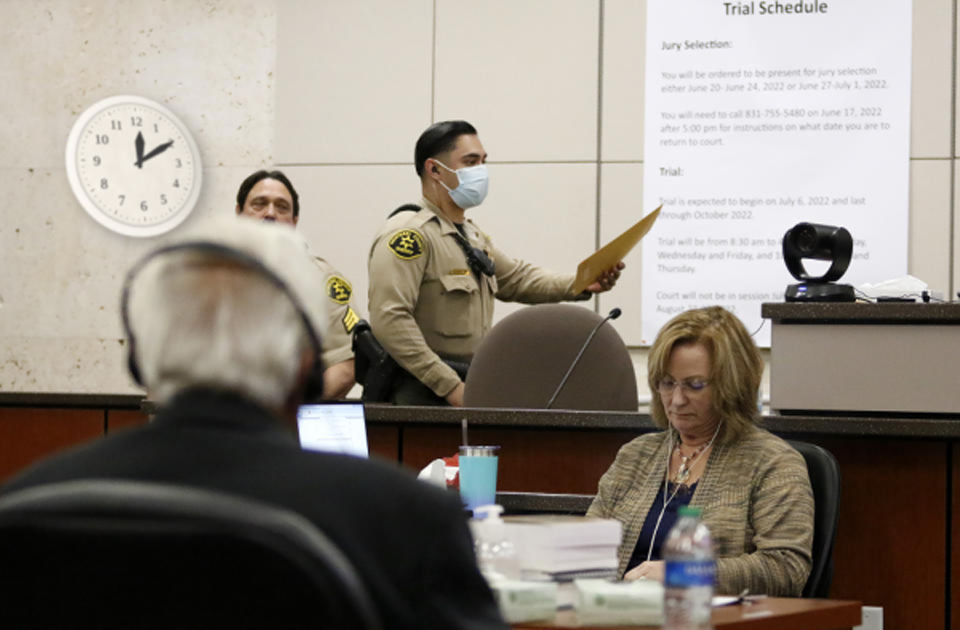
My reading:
12 h 10 min
